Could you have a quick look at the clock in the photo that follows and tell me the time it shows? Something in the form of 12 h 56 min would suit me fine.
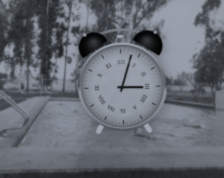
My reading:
3 h 03 min
